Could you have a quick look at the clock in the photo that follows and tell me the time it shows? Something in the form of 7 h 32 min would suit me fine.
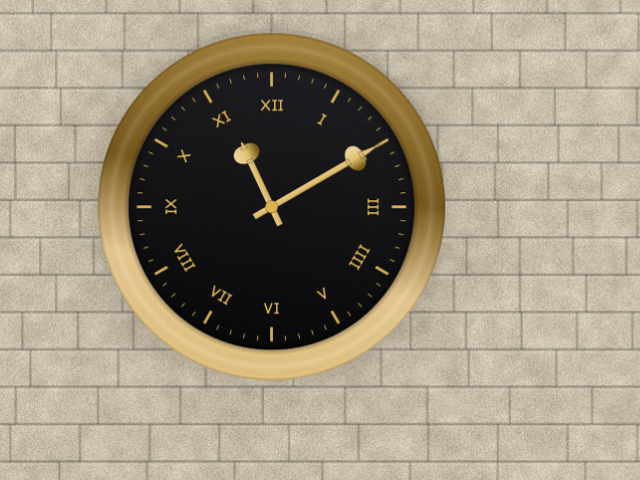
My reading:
11 h 10 min
